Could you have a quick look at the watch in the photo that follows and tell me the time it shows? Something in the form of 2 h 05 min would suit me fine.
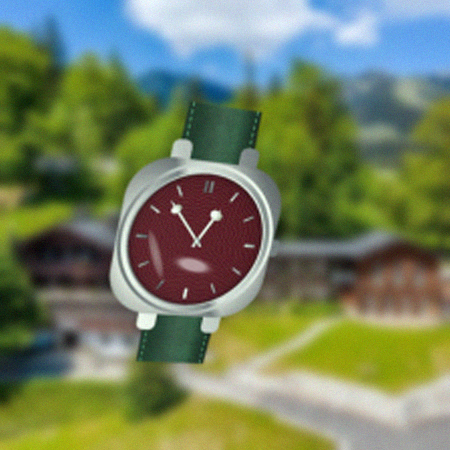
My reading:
12 h 53 min
